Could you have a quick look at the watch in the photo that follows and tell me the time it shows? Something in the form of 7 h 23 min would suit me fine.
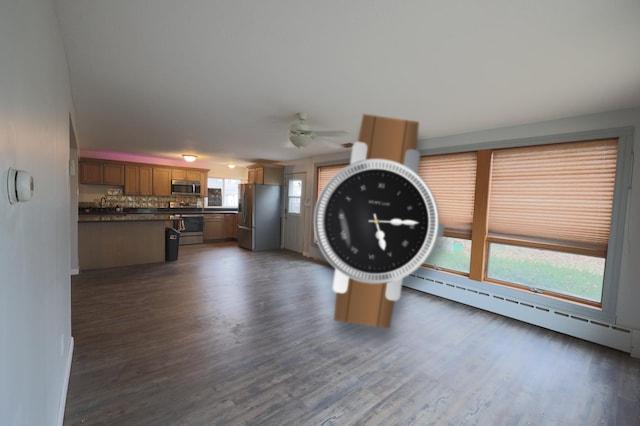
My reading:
5 h 14 min
